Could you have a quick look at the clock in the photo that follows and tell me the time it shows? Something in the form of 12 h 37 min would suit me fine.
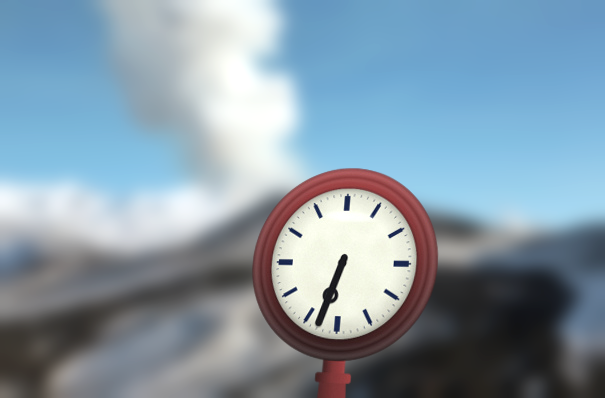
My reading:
6 h 33 min
